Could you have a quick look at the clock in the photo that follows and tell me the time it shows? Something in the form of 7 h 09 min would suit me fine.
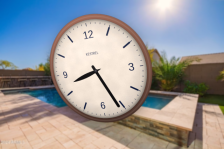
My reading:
8 h 26 min
